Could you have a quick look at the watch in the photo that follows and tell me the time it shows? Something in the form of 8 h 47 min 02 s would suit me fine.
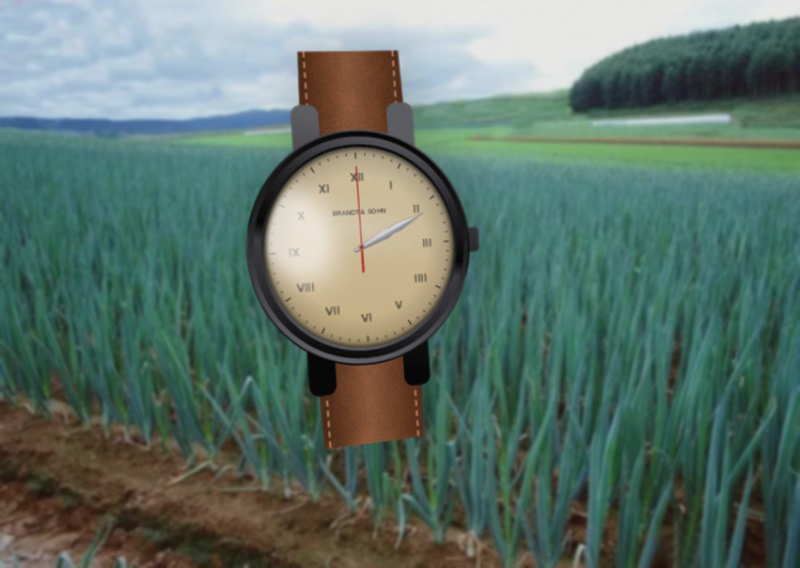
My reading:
2 h 11 min 00 s
